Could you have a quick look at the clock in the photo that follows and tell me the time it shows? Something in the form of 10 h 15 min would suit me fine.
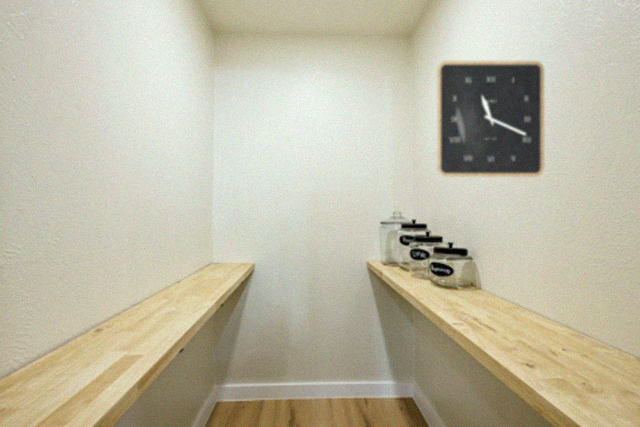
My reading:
11 h 19 min
